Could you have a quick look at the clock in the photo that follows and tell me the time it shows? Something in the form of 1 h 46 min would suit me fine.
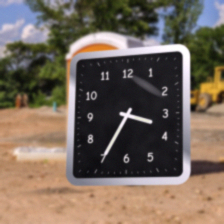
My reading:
3 h 35 min
